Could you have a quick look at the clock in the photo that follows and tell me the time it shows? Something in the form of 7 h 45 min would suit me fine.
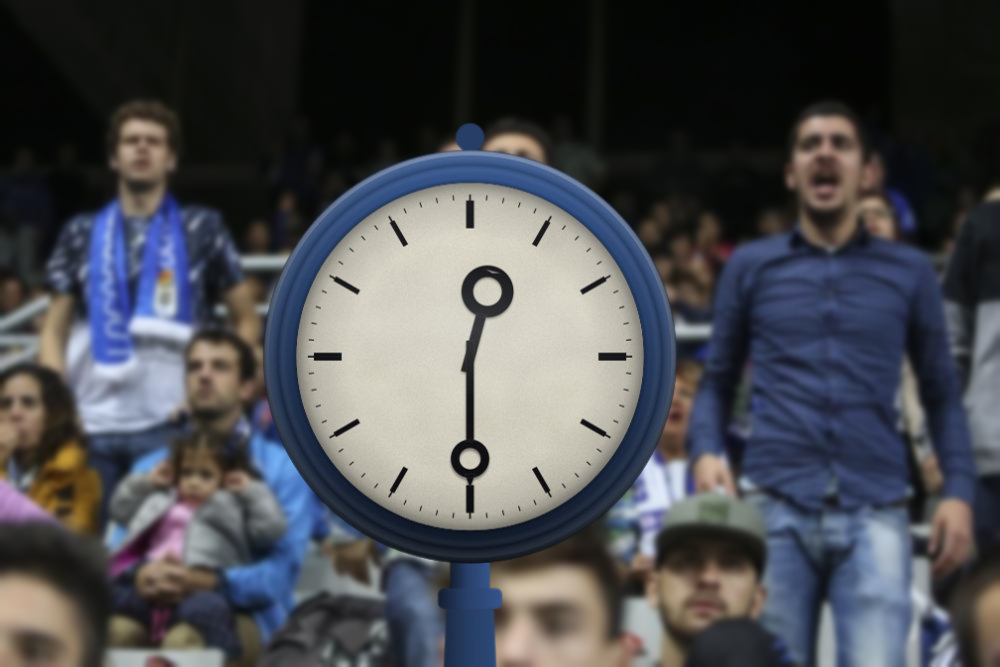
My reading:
12 h 30 min
